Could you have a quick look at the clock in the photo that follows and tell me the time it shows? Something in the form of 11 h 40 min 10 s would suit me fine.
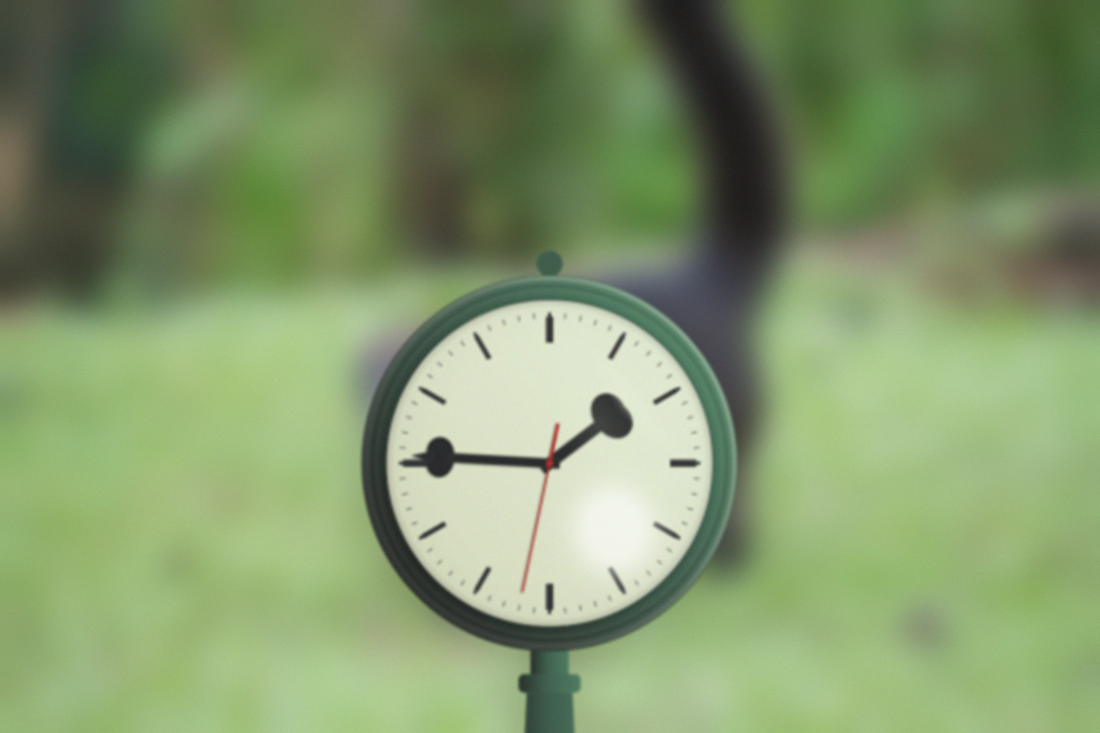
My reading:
1 h 45 min 32 s
